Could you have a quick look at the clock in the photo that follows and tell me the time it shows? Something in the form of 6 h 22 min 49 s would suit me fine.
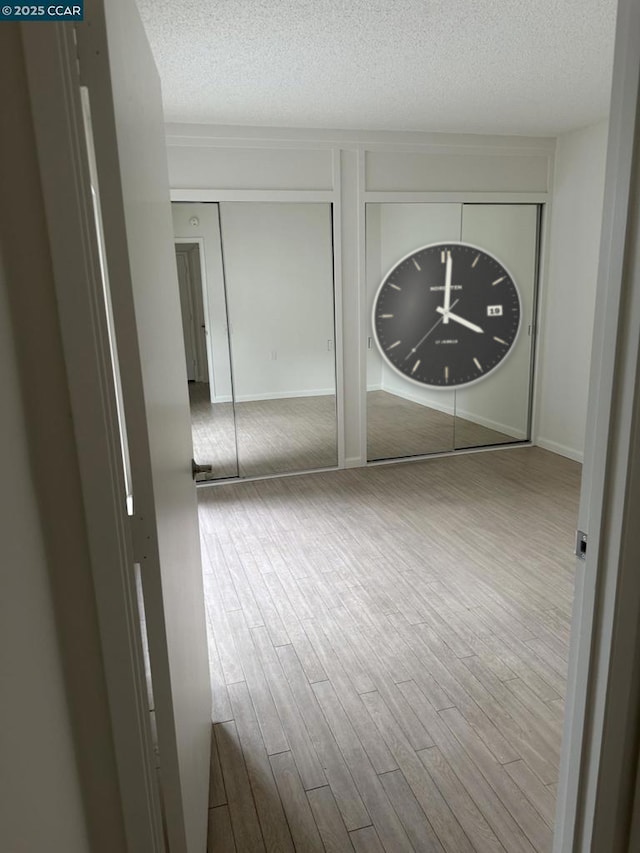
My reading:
4 h 00 min 37 s
